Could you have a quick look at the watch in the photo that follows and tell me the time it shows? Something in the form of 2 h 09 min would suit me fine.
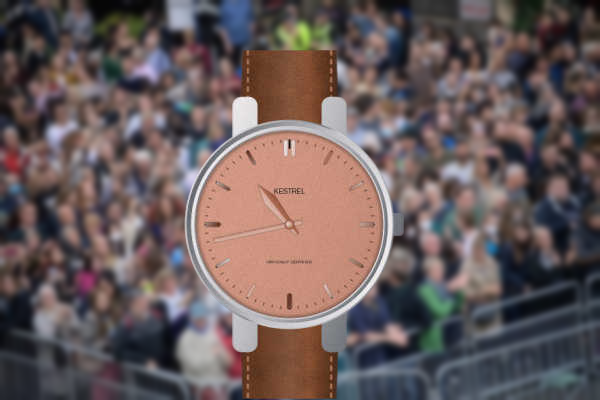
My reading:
10 h 43 min
